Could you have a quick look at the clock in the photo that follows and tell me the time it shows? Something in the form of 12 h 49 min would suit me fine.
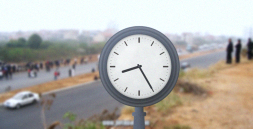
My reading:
8 h 25 min
